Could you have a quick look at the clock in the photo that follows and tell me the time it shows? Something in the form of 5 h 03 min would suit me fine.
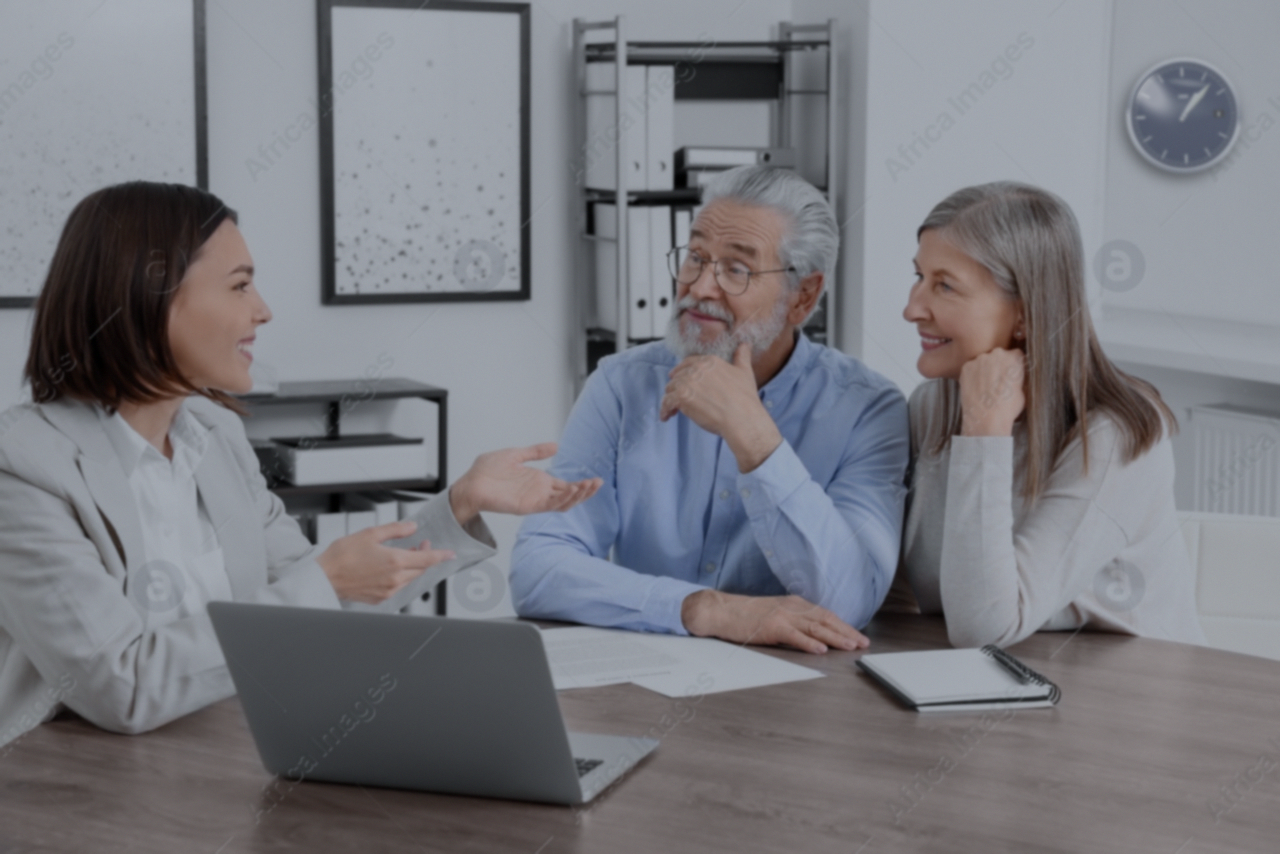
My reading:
1 h 07 min
